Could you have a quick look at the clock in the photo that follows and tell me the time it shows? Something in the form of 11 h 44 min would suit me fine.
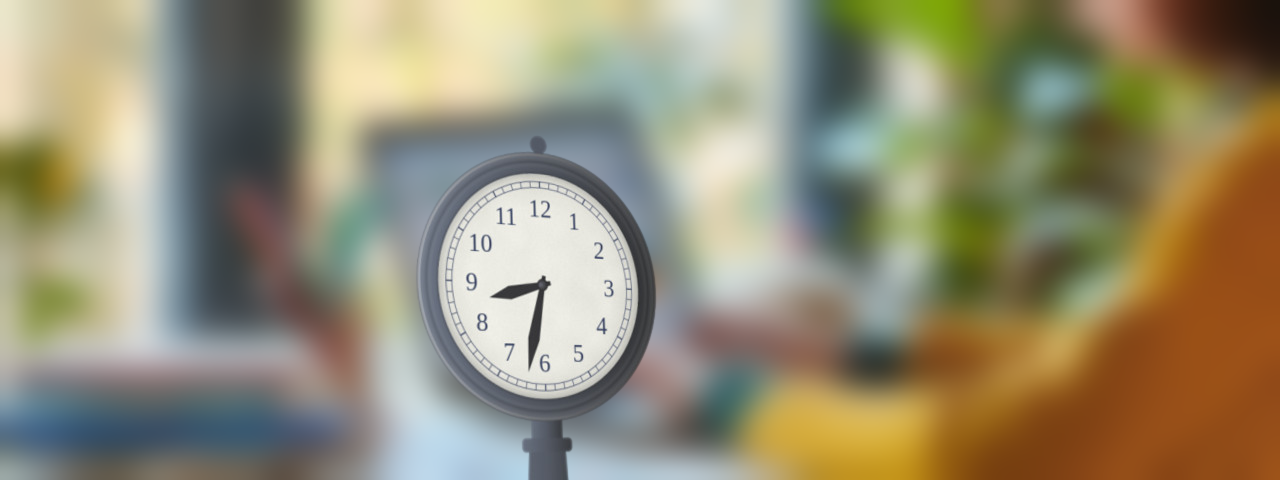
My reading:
8 h 32 min
